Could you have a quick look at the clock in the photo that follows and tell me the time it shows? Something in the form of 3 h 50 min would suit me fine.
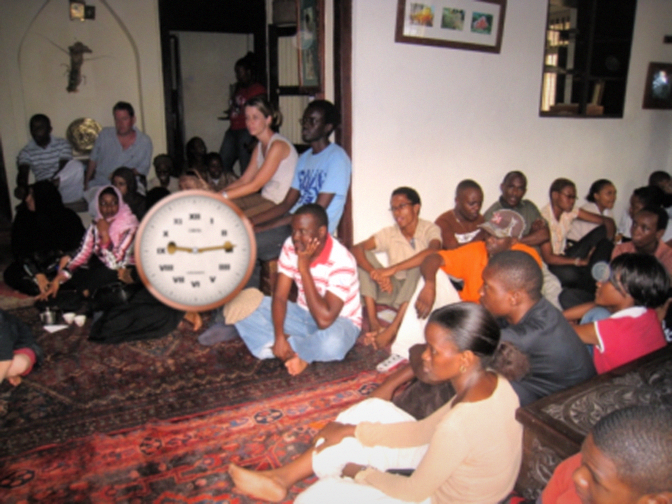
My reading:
9 h 14 min
